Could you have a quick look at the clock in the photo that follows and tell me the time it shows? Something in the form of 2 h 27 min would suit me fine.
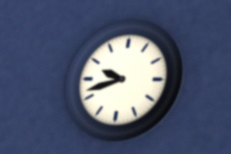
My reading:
9 h 42 min
